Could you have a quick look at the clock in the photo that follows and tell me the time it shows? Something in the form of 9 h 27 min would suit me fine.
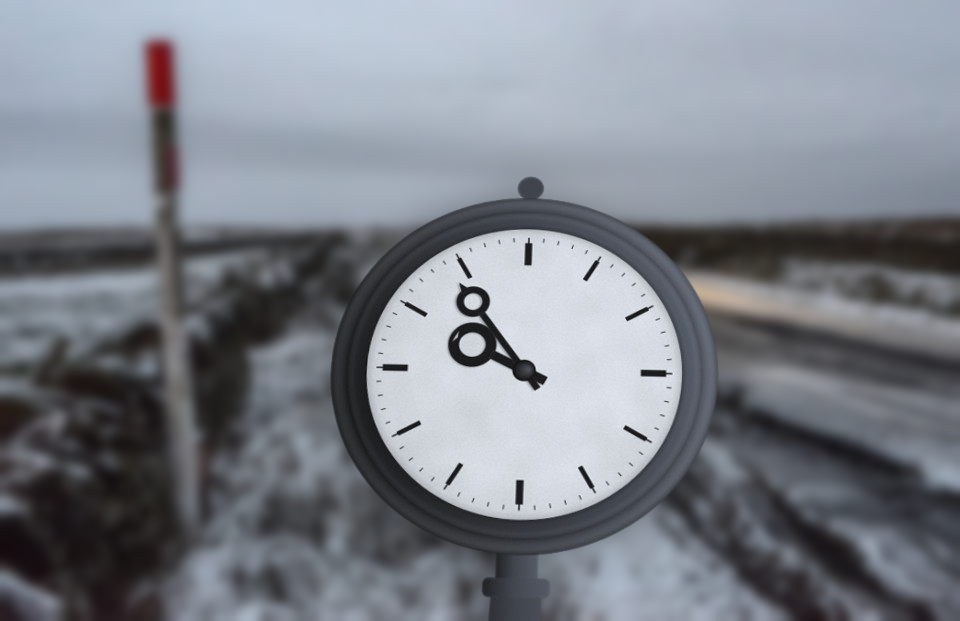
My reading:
9 h 54 min
